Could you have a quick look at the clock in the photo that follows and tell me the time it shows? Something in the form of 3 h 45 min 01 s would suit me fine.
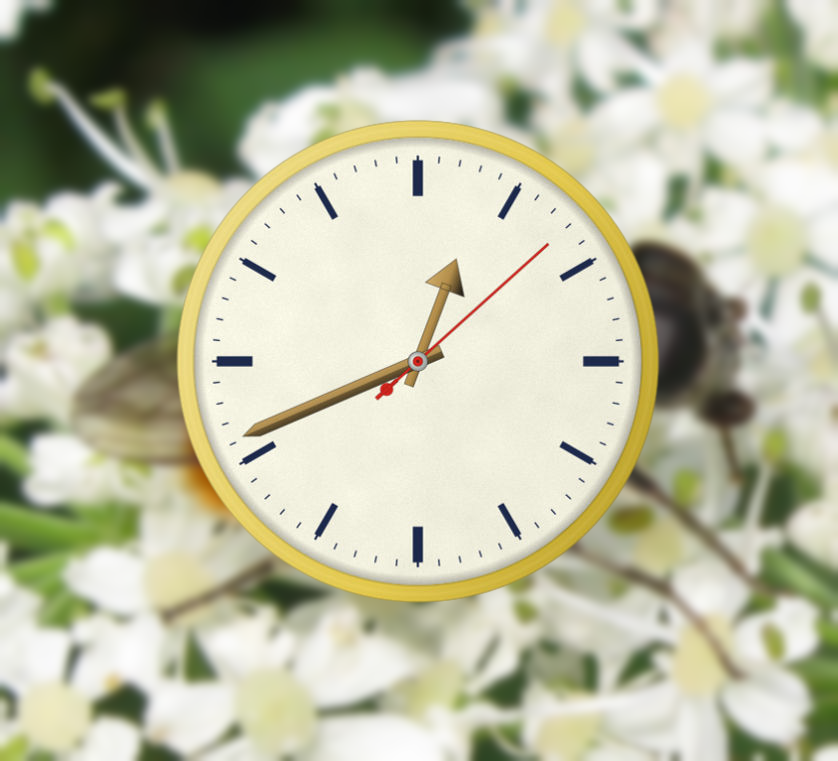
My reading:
12 h 41 min 08 s
